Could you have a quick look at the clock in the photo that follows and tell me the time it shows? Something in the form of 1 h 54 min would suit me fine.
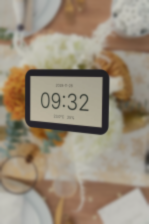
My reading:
9 h 32 min
